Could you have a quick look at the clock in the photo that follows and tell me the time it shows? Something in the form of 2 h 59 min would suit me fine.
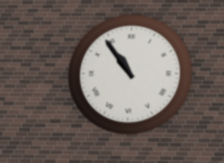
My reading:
10 h 54 min
